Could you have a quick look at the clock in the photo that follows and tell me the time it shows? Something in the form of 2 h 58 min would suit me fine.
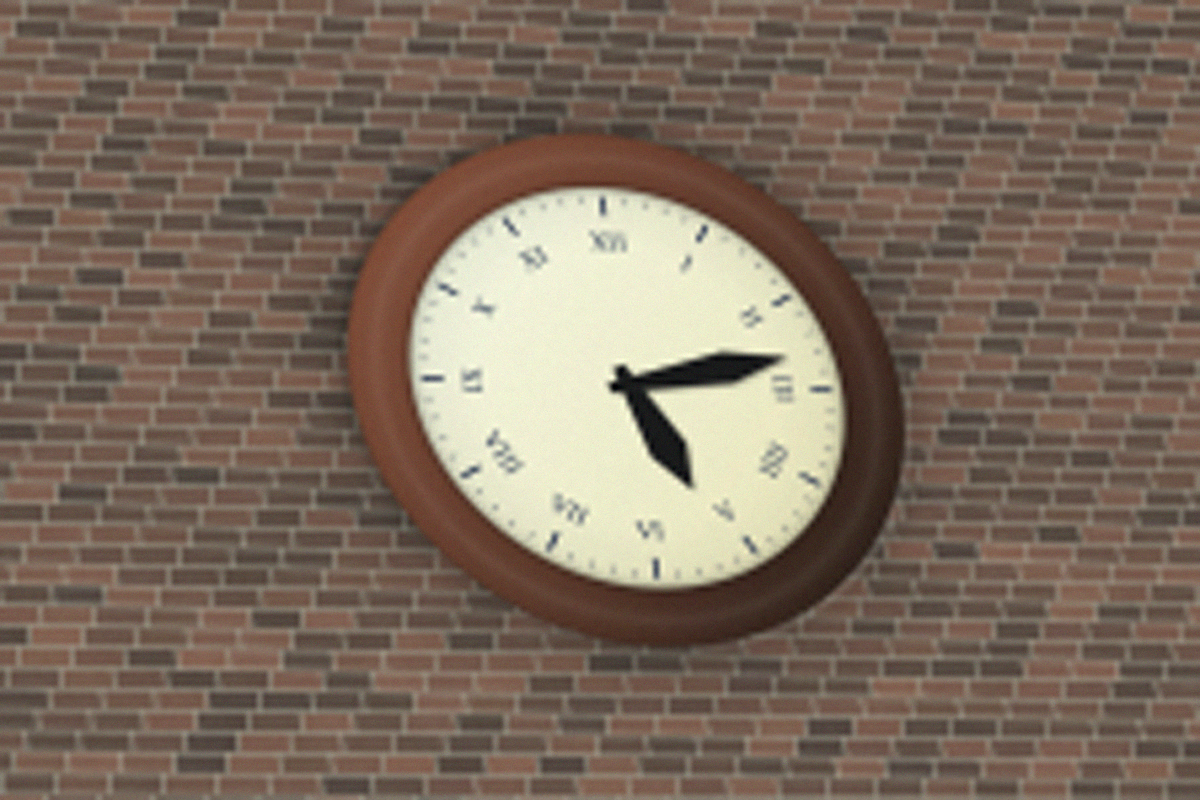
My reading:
5 h 13 min
